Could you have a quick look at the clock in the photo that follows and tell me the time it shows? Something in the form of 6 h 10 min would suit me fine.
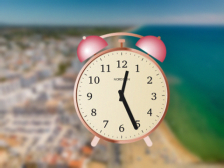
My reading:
12 h 26 min
